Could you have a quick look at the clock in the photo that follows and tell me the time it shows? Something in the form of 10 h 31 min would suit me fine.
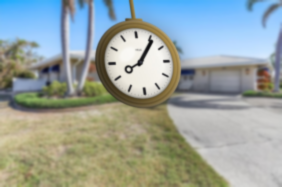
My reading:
8 h 06 min
